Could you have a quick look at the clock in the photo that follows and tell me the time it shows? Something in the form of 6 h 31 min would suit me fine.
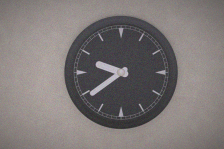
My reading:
9 h 39 min
